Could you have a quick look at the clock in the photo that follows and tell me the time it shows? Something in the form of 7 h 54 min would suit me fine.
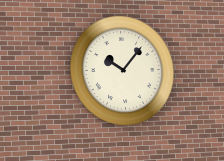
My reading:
10 h 07 min
